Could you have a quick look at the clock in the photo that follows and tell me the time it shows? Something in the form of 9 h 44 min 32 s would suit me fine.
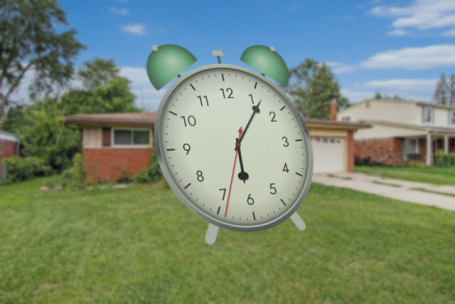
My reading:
6 h 06 min 34 s
